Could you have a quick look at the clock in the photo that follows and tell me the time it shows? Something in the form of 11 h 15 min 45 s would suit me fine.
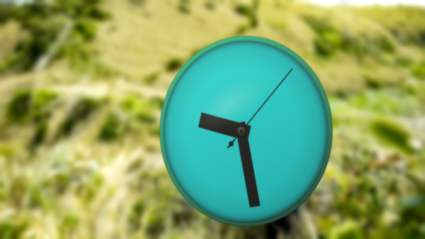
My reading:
9 h 28 min 07 s
